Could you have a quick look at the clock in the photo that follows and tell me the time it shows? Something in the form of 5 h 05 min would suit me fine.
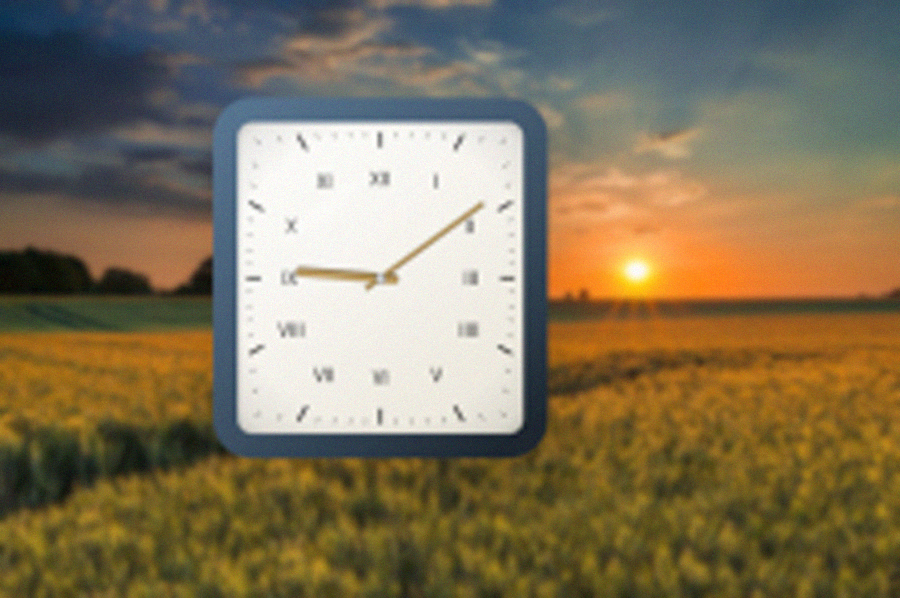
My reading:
9 h 09 min
